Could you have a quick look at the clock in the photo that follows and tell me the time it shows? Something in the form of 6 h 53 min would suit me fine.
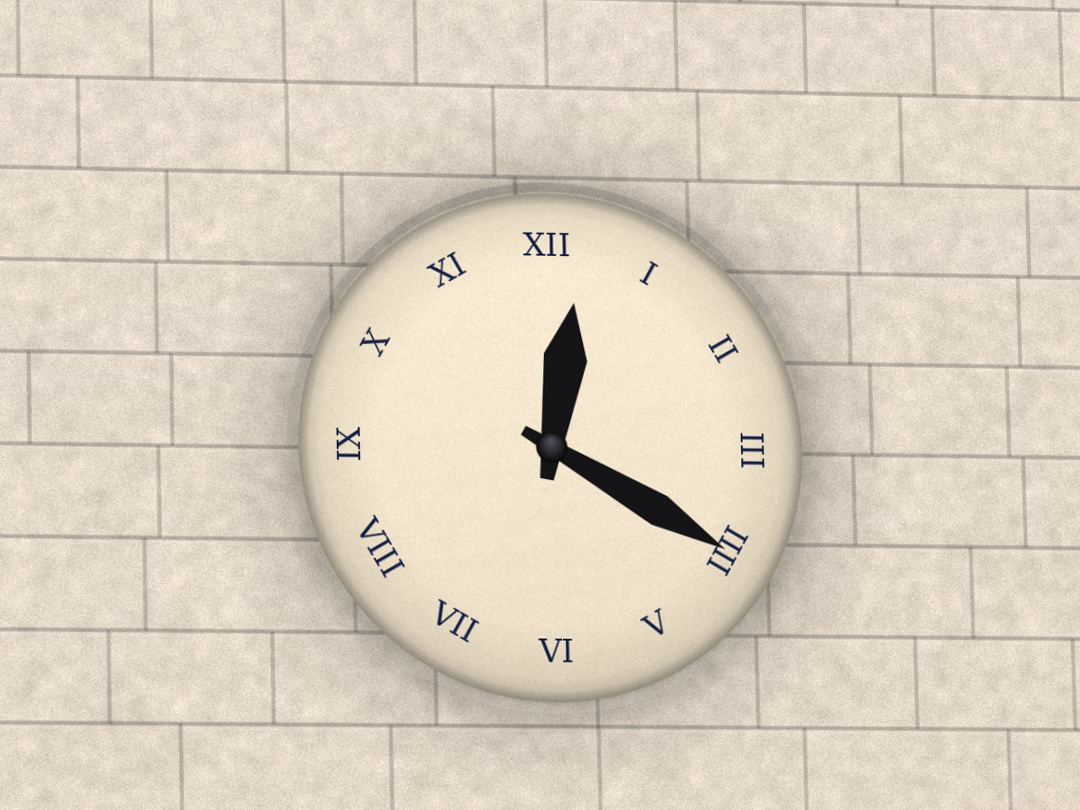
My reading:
12 h 20 min
